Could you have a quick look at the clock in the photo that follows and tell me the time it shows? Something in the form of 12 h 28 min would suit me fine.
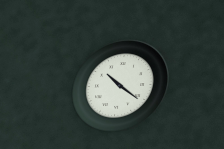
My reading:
10 h 21 min
